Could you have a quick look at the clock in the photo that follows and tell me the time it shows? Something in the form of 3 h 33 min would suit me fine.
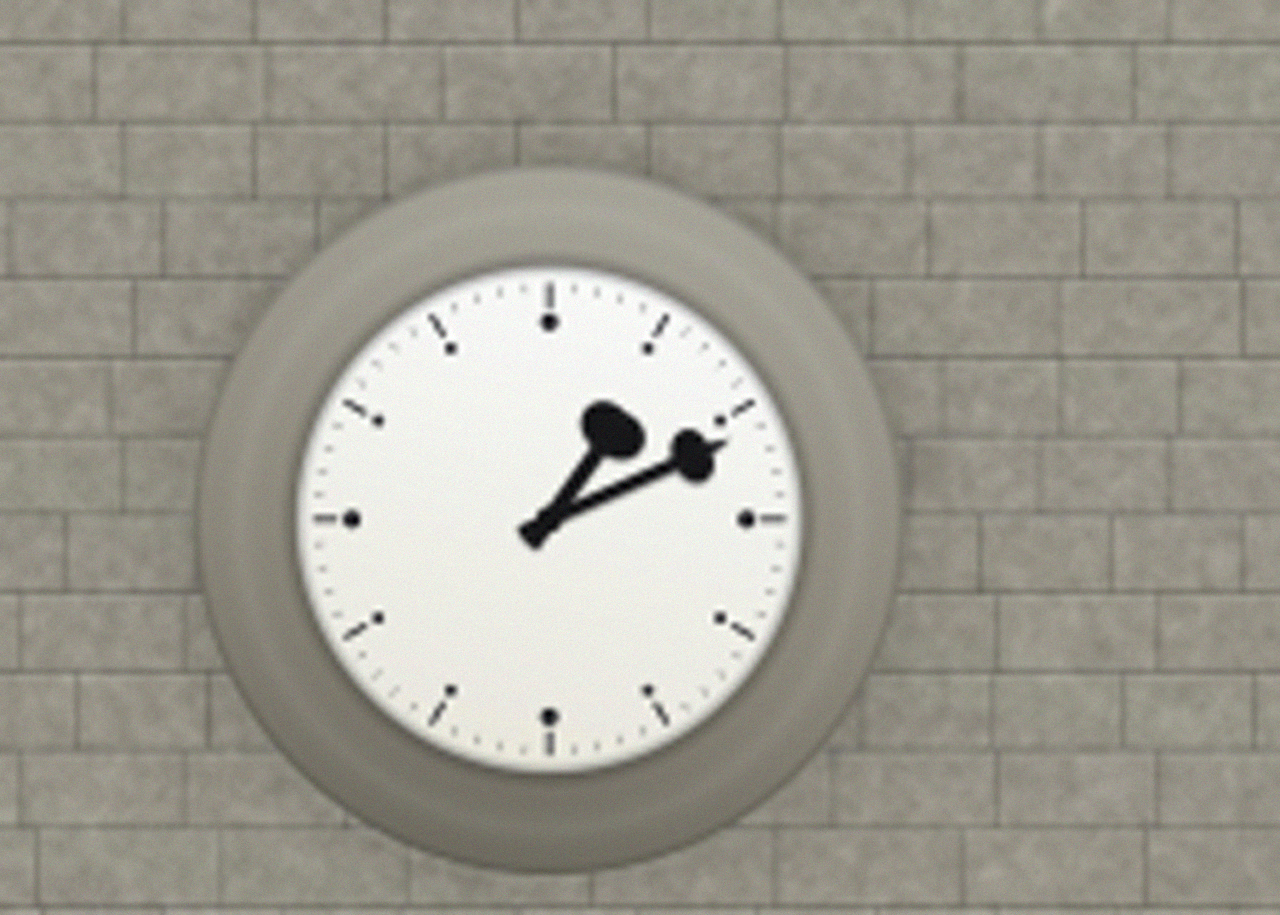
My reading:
1 h 11 min
